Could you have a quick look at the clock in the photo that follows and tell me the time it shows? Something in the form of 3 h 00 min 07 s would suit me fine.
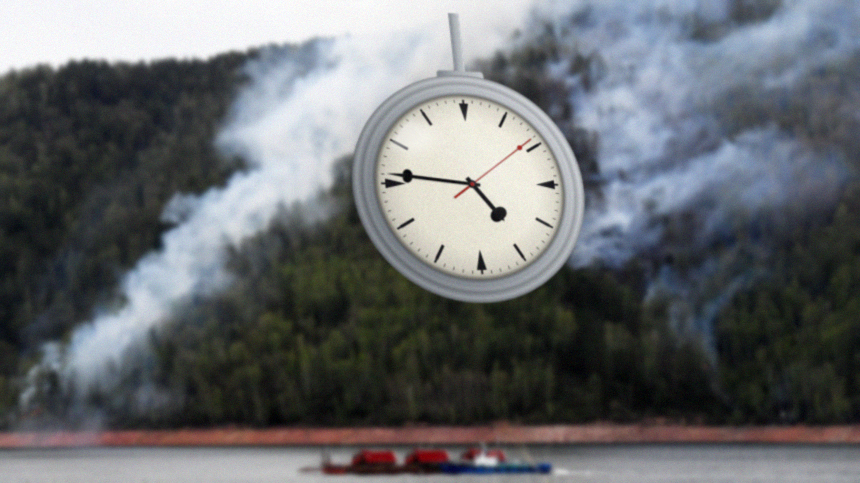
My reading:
4 h 46 min 09 s
